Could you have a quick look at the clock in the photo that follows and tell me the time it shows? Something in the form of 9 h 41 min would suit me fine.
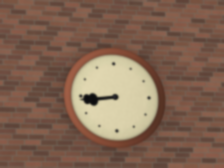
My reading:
8 h 44 min
